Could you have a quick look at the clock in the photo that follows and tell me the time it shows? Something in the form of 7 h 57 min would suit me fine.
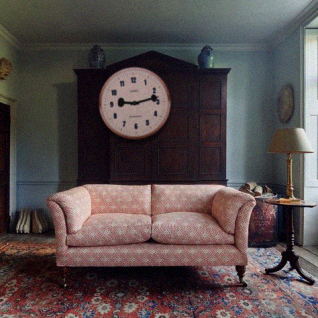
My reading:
9 h 13 min
